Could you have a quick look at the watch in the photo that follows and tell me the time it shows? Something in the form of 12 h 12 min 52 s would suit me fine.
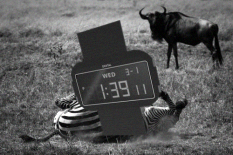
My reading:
1 h 39 min 11 s
